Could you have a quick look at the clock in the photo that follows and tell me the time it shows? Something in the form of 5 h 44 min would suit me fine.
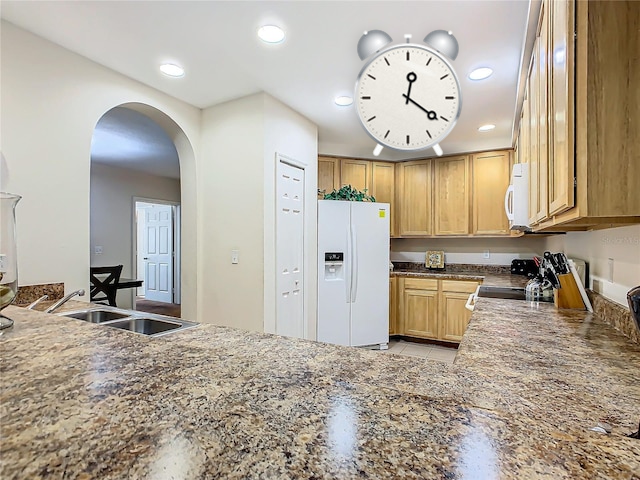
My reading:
12 h 21 min
